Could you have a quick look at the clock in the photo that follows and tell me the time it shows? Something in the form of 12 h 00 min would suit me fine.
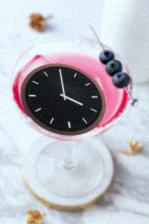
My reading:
4 h 00 min
